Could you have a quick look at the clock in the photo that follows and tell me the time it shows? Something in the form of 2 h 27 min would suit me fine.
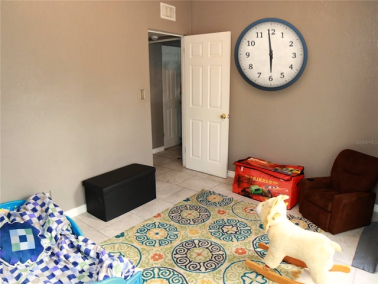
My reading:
5 h 59 min
